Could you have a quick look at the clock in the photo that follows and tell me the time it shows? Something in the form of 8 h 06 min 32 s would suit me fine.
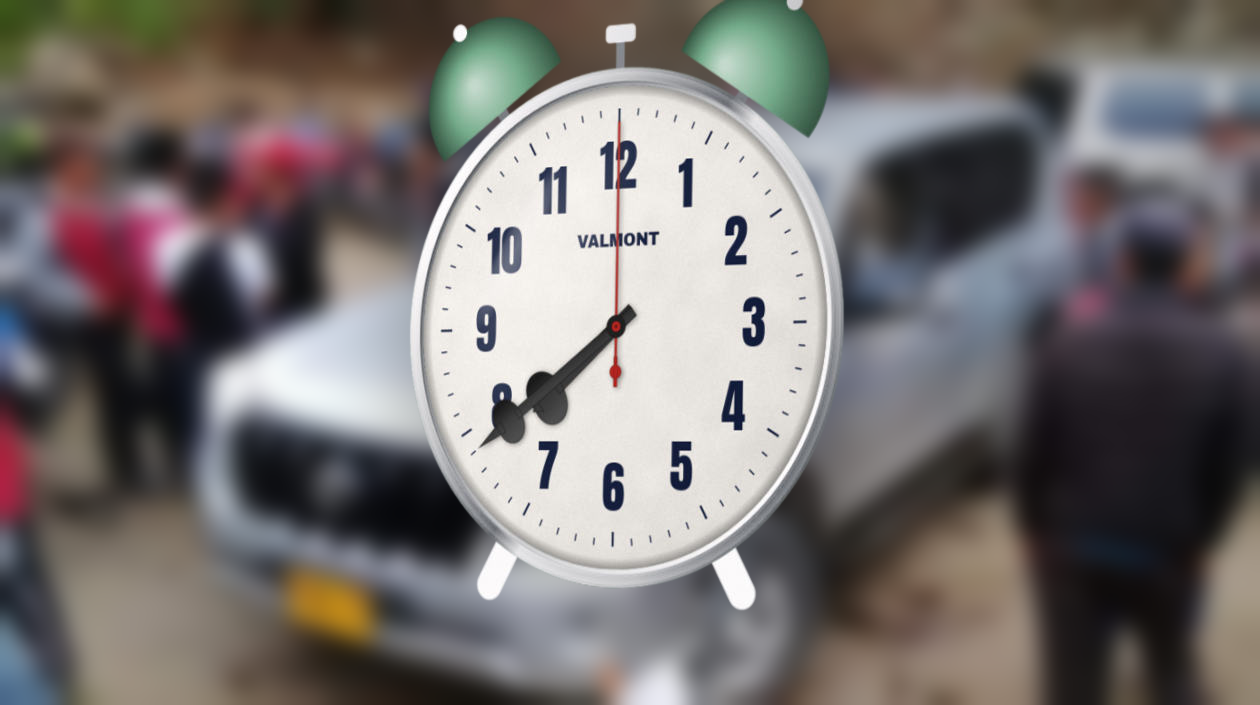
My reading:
7 h 39 min 00 s
